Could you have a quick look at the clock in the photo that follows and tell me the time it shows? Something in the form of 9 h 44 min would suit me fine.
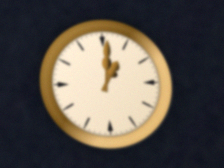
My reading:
1 h 01 min
